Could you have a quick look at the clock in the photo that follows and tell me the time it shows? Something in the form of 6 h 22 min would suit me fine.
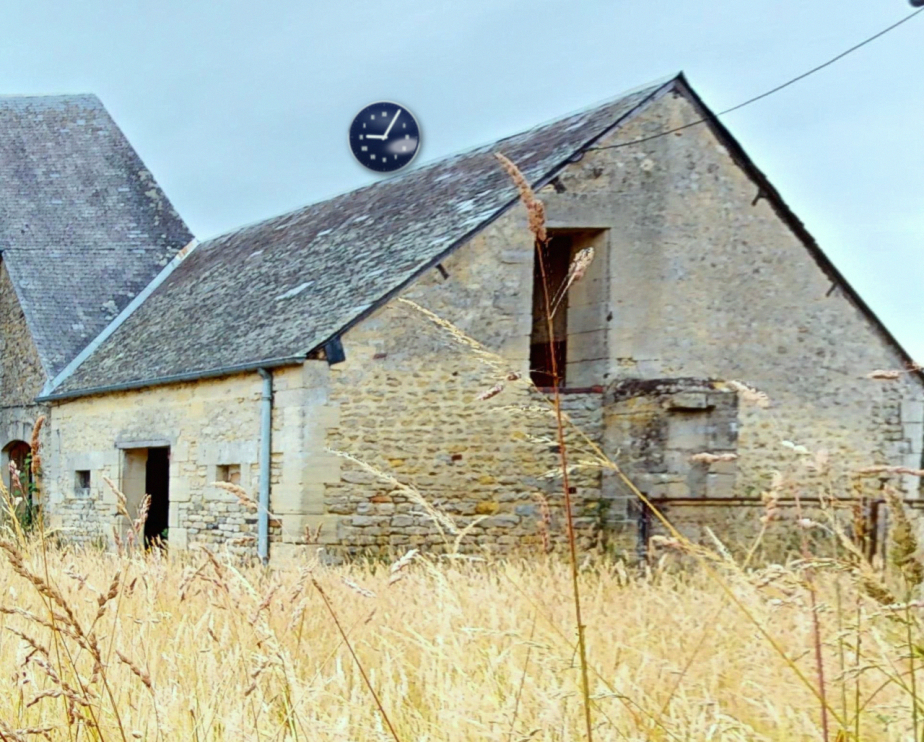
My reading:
9 h 05 min
